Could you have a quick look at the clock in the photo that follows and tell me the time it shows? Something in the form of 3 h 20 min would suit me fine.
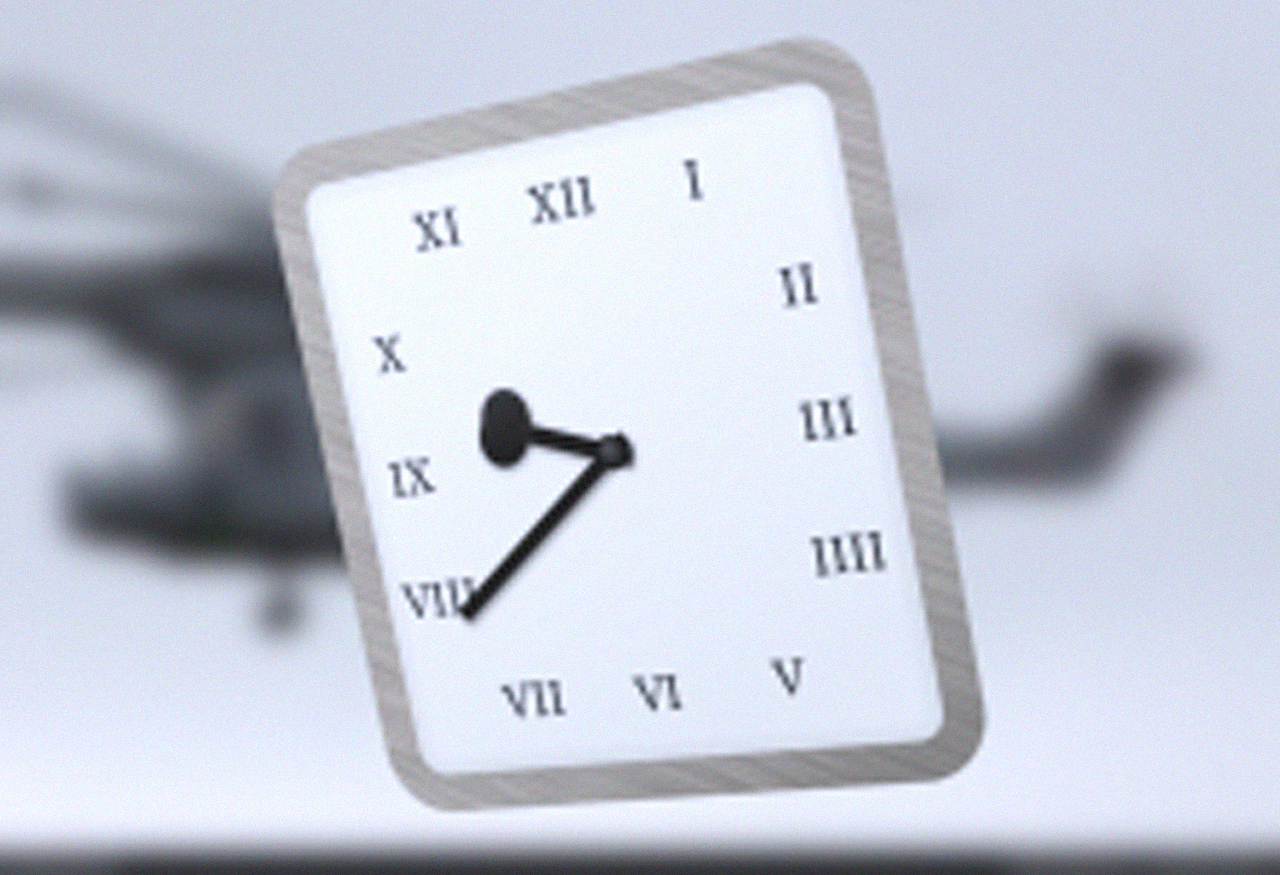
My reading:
9 h 39 min
